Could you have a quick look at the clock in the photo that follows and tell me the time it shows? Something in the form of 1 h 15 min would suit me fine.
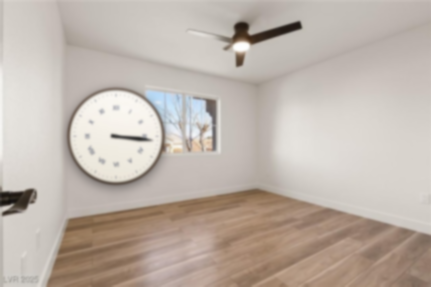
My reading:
3 h 16 min
